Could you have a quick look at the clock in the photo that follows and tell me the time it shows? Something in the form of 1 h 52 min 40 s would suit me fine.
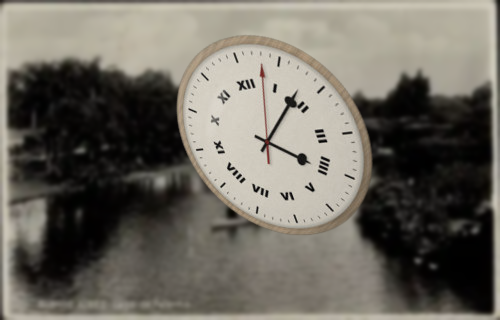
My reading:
4 h 08 min 03 s
